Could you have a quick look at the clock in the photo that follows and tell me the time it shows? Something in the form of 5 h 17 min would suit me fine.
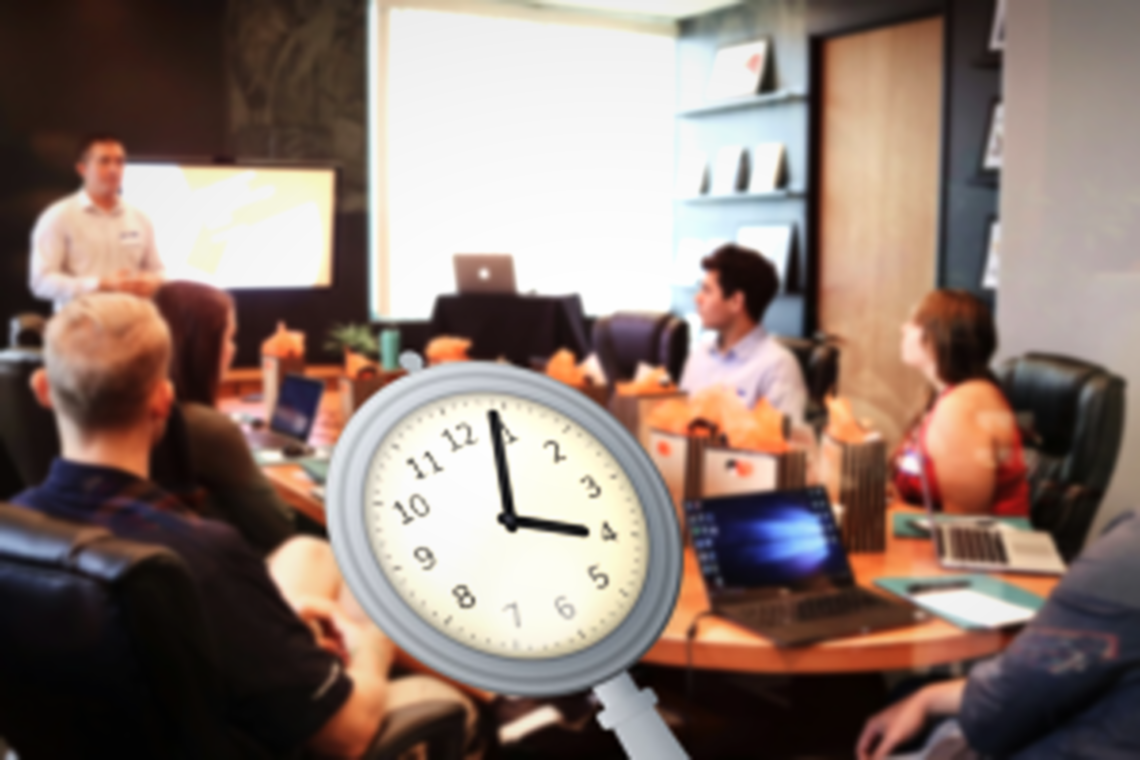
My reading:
4 h 04 min
